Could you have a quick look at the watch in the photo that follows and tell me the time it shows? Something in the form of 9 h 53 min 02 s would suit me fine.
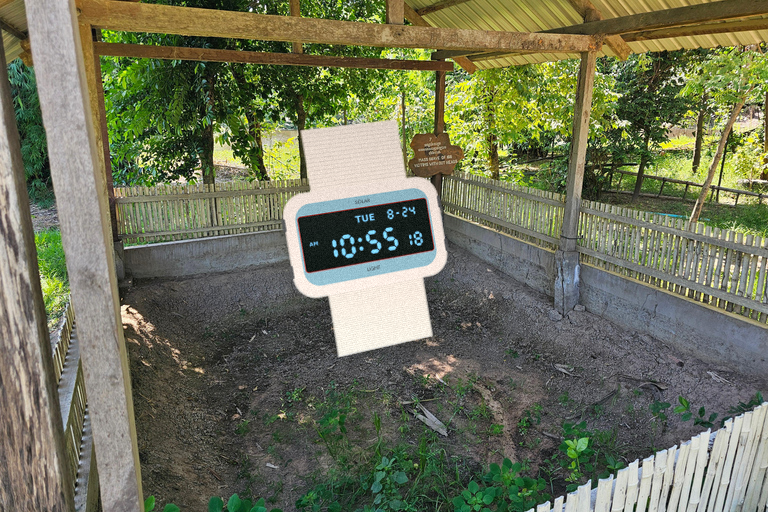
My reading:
10 h 55 min 18 s
